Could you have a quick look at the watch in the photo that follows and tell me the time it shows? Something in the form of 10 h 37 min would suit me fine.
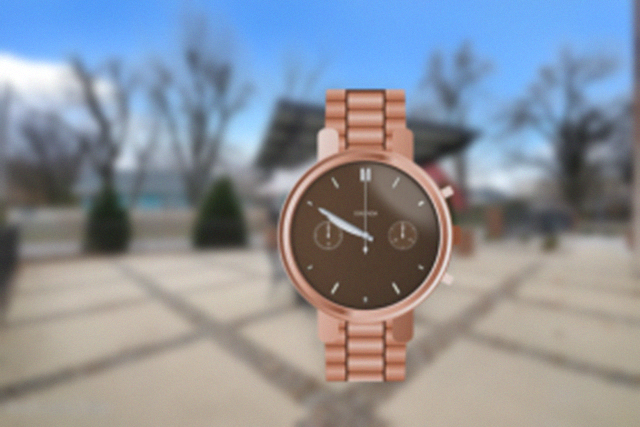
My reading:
9 h 50 min
